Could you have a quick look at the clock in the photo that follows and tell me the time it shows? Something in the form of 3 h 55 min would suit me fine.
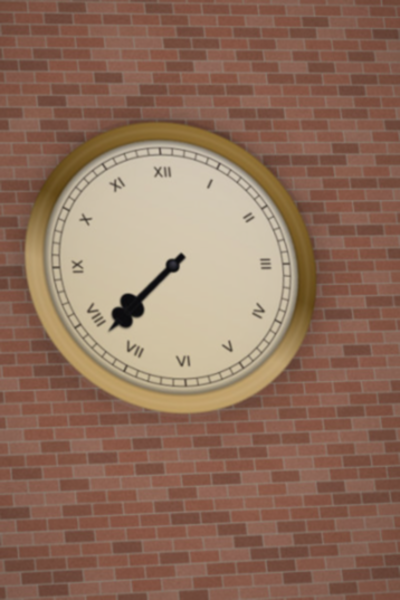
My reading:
7 h 38 min
